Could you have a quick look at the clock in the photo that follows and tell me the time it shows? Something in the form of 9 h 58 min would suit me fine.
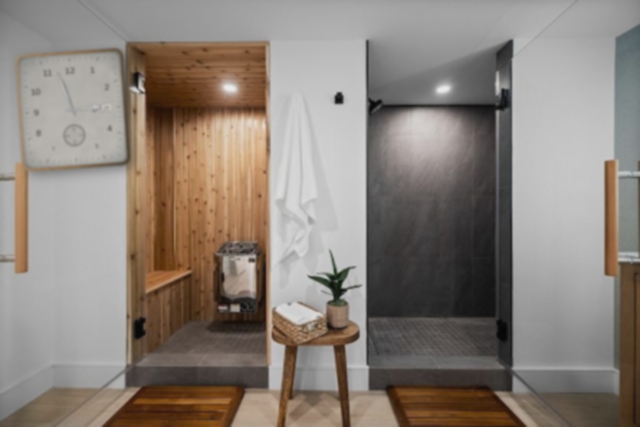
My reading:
2 h 57 min
